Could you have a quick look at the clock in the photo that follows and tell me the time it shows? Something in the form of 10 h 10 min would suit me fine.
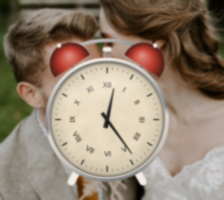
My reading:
12 h 24 min
